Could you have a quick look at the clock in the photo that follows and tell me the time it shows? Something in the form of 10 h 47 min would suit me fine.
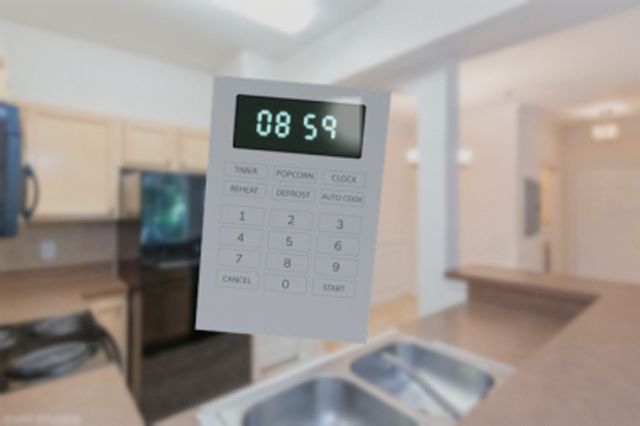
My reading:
8 h 59 min
